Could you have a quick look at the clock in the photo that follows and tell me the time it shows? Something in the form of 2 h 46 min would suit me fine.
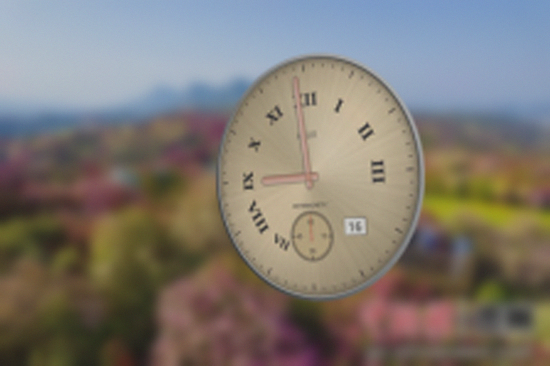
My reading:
8 h 59 min
